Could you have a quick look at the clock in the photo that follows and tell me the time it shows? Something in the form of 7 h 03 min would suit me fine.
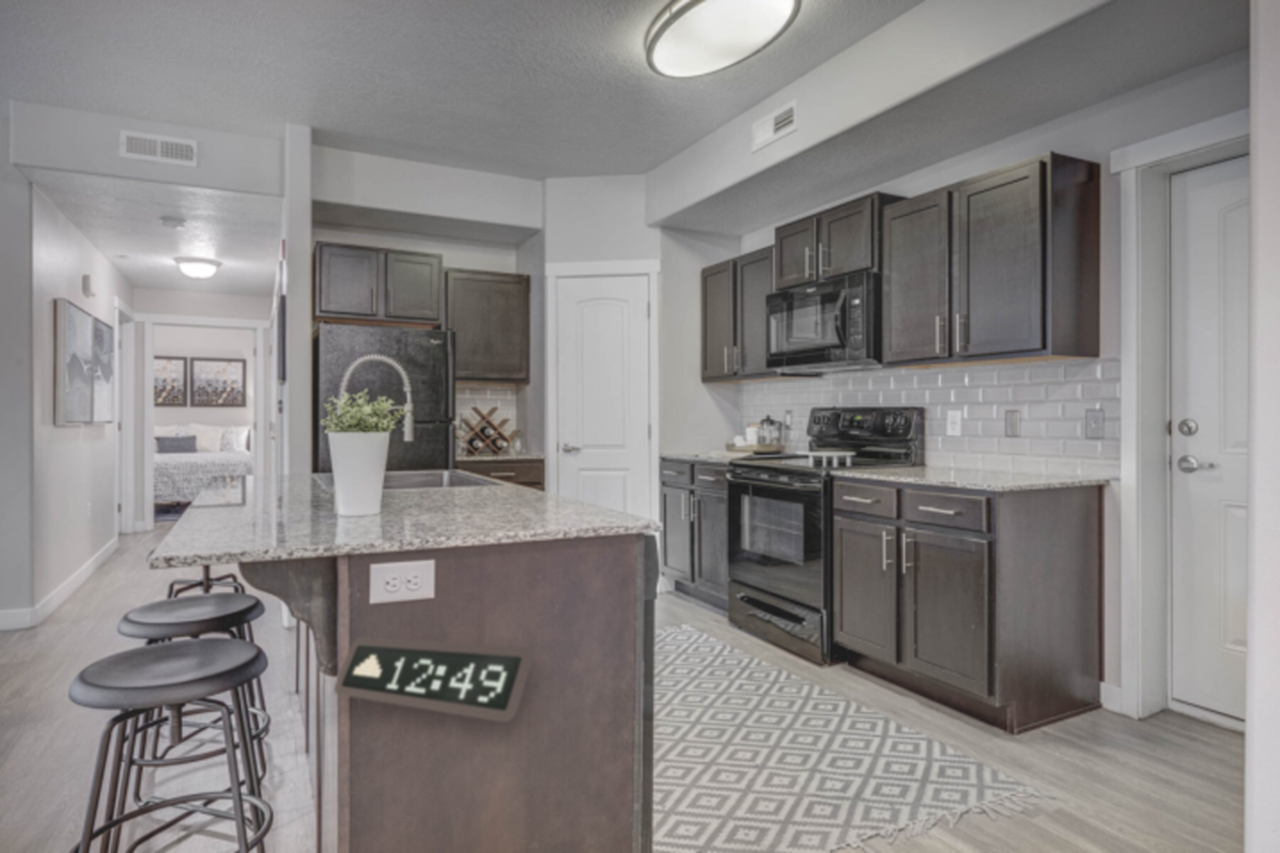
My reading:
12 h 49 min
